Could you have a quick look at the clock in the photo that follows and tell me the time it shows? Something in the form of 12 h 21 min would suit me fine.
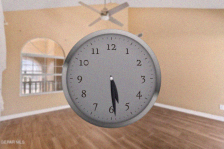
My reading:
5 h 29 min
